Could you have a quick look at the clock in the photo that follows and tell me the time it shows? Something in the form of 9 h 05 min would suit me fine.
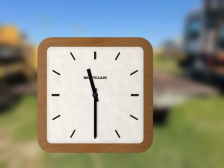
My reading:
11 h 30 min
